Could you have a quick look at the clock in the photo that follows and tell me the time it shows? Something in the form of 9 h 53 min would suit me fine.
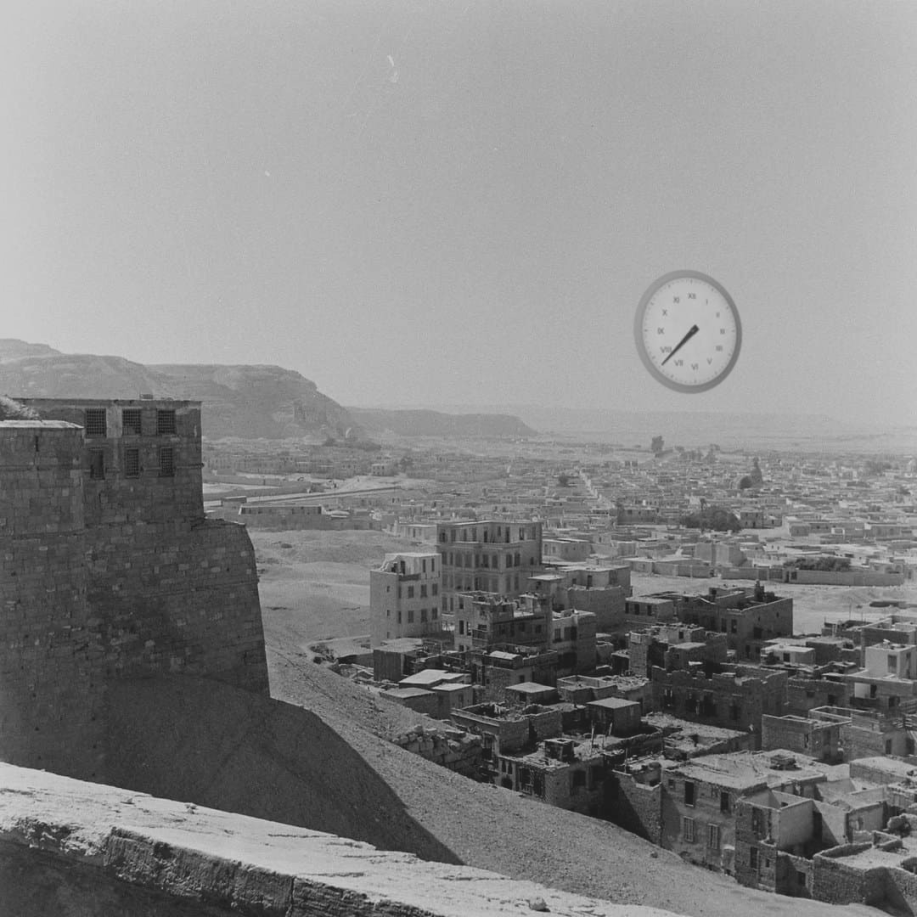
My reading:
7 h 38 min
